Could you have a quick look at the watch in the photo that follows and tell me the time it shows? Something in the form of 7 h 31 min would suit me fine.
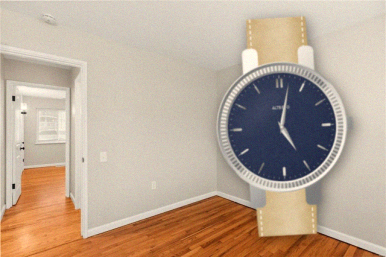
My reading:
5 h 02 min
